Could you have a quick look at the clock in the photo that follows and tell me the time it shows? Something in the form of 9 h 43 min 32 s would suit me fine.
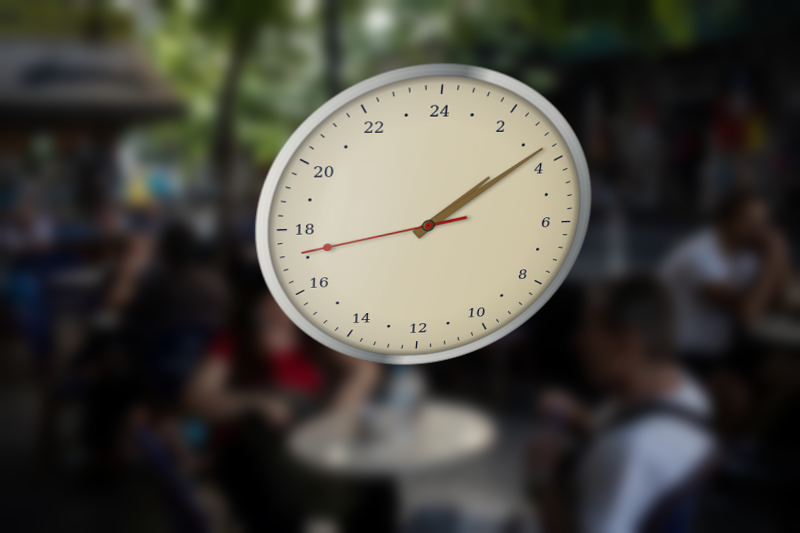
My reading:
3 h 08 min 43 s
